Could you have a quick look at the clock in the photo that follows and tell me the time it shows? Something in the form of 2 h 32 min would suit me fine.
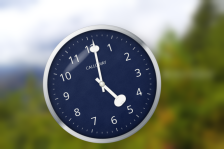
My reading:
5 h 01 min
